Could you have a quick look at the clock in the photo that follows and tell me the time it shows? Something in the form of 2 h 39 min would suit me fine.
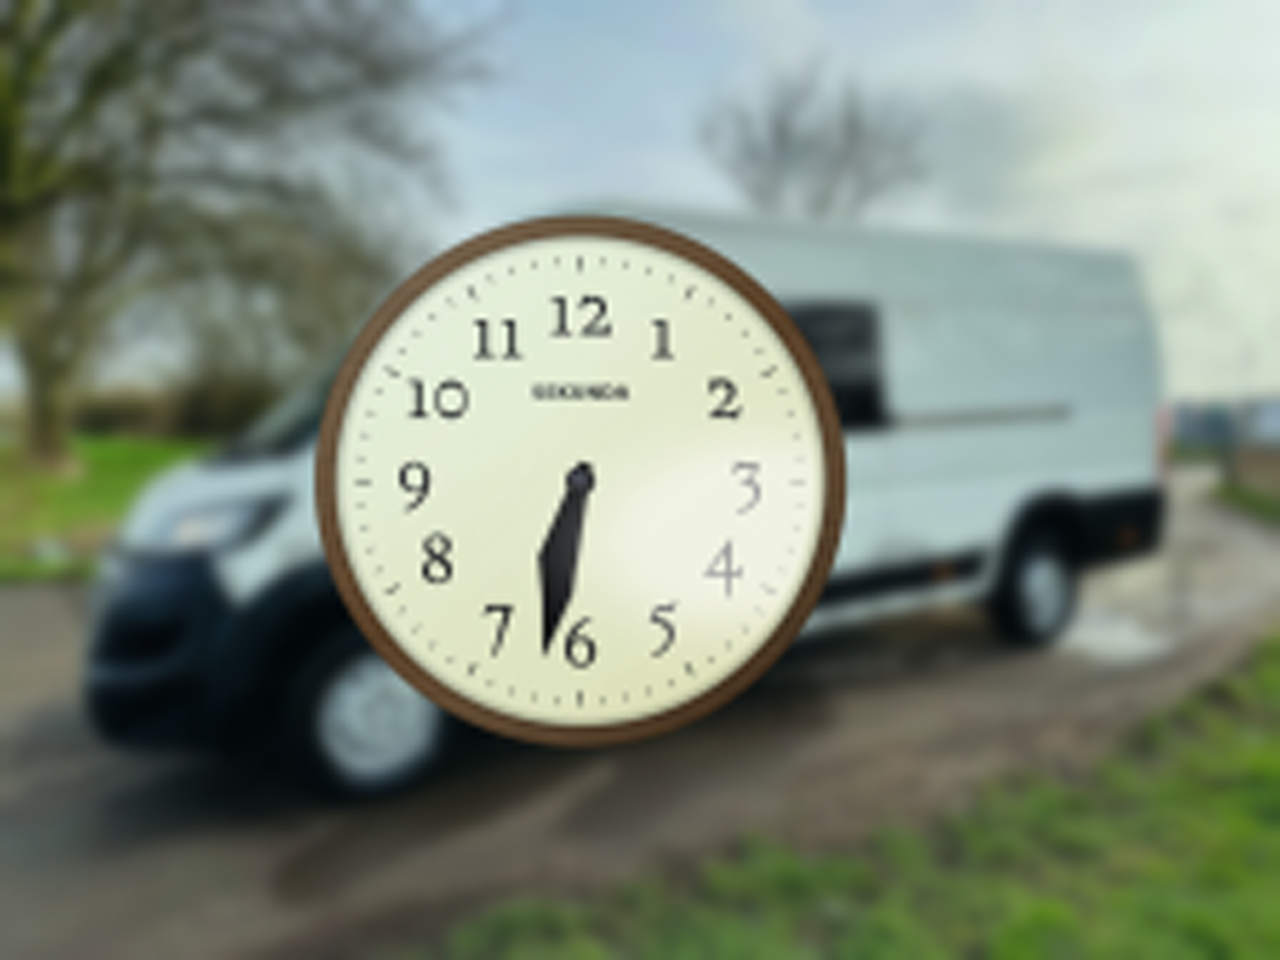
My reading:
6 h 32 min
